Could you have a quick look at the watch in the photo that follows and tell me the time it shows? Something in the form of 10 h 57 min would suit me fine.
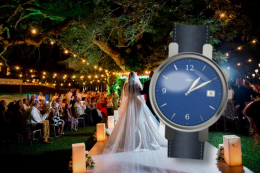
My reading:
1 h 10 min
